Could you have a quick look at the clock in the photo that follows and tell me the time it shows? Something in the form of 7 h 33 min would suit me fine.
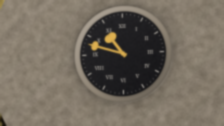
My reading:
10 h 48 min
